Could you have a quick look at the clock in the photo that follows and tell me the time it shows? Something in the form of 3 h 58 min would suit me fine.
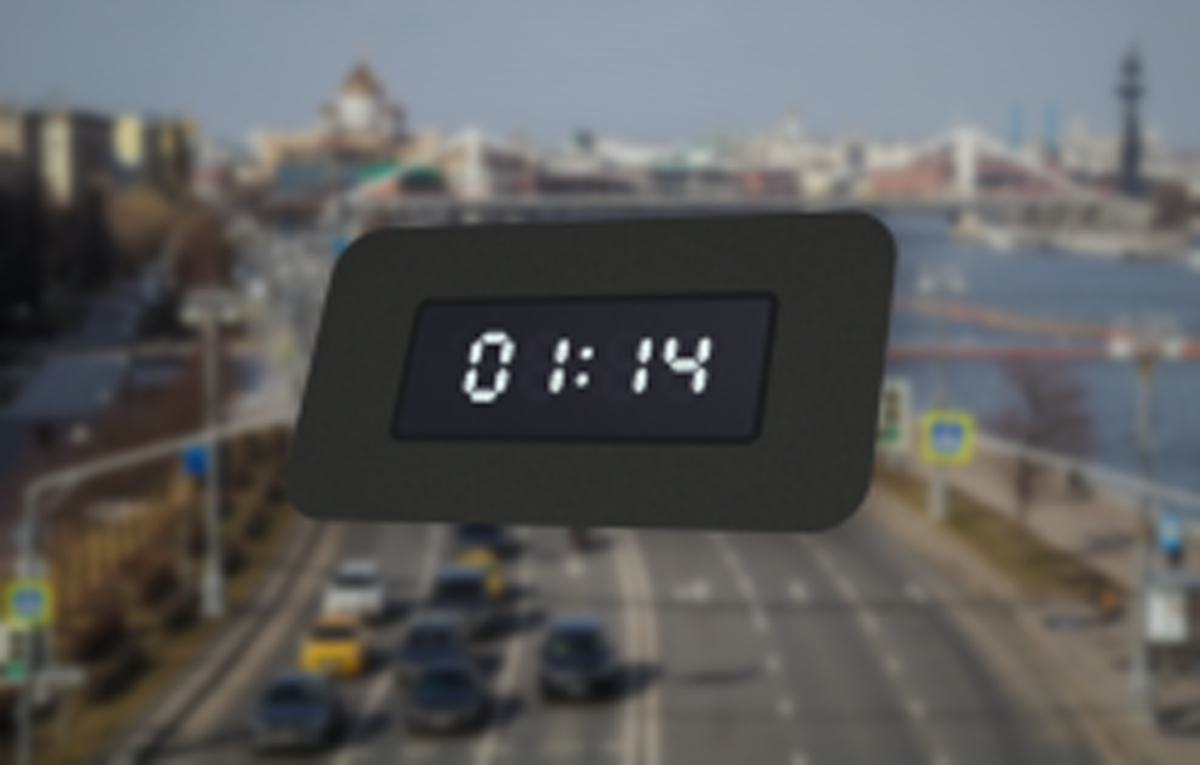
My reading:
1 h 14 min
